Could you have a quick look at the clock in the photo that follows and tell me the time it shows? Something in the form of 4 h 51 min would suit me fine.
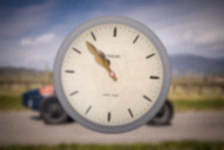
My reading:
10 h 53 min
